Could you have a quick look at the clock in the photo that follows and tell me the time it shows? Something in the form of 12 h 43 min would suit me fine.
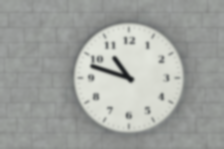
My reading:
10 h 48 min
